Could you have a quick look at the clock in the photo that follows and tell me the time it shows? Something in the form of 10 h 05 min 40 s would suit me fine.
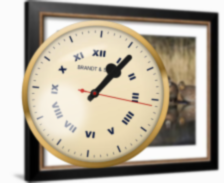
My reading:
1 h 06 min 16 s
